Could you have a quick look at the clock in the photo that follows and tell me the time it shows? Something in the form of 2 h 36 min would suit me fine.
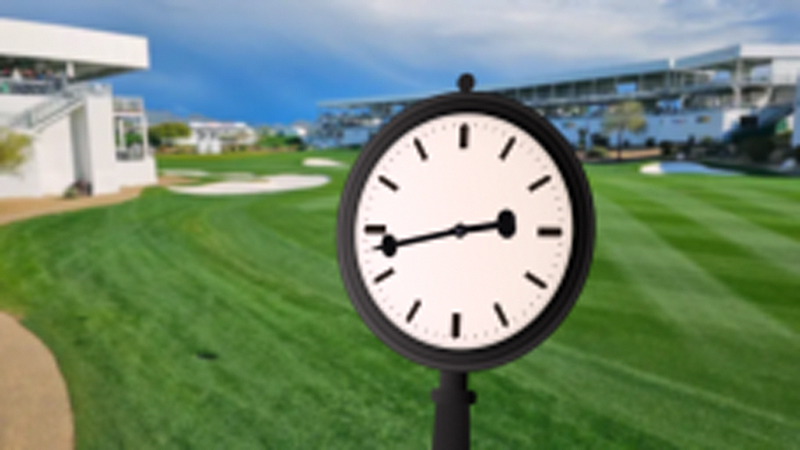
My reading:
2 h 43 min
